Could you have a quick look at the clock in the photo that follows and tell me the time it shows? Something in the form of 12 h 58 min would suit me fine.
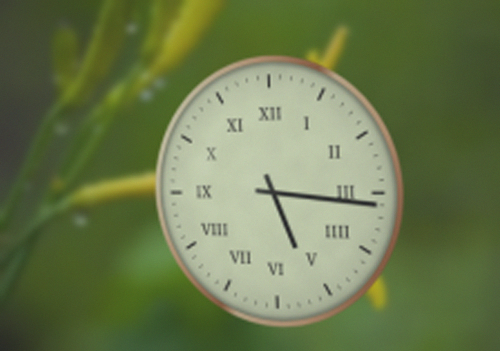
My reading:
5 h 16 min
